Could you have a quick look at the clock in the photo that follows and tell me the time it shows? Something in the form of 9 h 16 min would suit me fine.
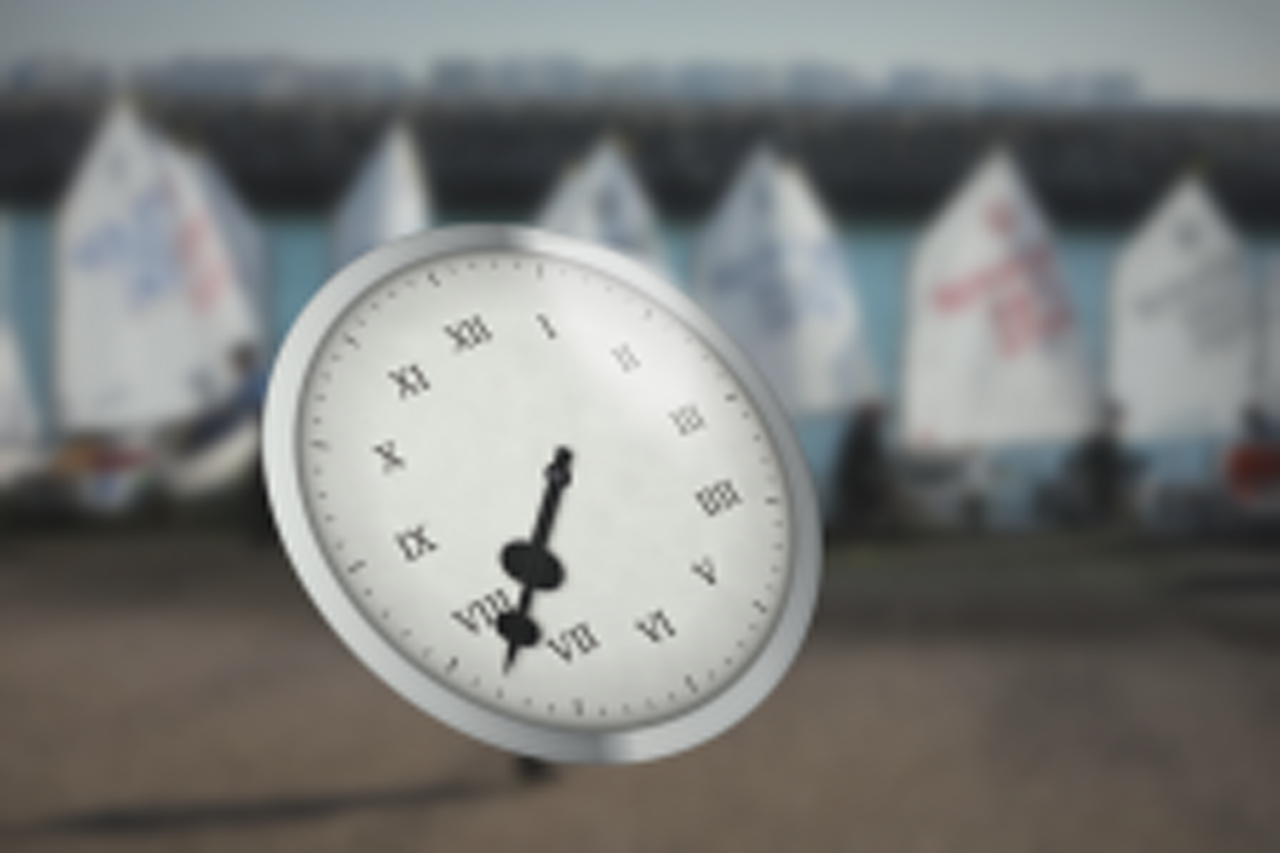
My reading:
7 h 38 min
